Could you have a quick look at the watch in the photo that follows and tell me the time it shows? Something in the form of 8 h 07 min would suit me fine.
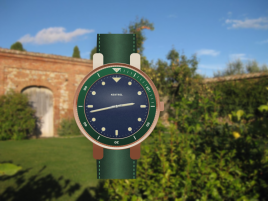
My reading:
2 h 43 min
